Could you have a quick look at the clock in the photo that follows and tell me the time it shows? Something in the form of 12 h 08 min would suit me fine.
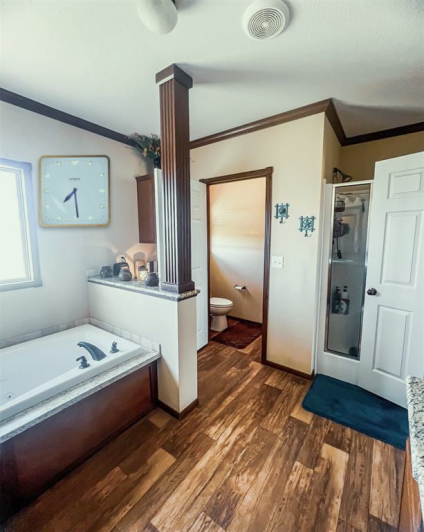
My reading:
7 h 29 min
